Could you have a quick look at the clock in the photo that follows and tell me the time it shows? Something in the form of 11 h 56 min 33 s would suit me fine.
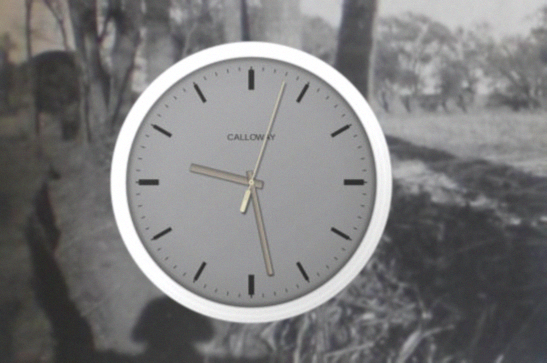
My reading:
9 h 28 min 03 s
